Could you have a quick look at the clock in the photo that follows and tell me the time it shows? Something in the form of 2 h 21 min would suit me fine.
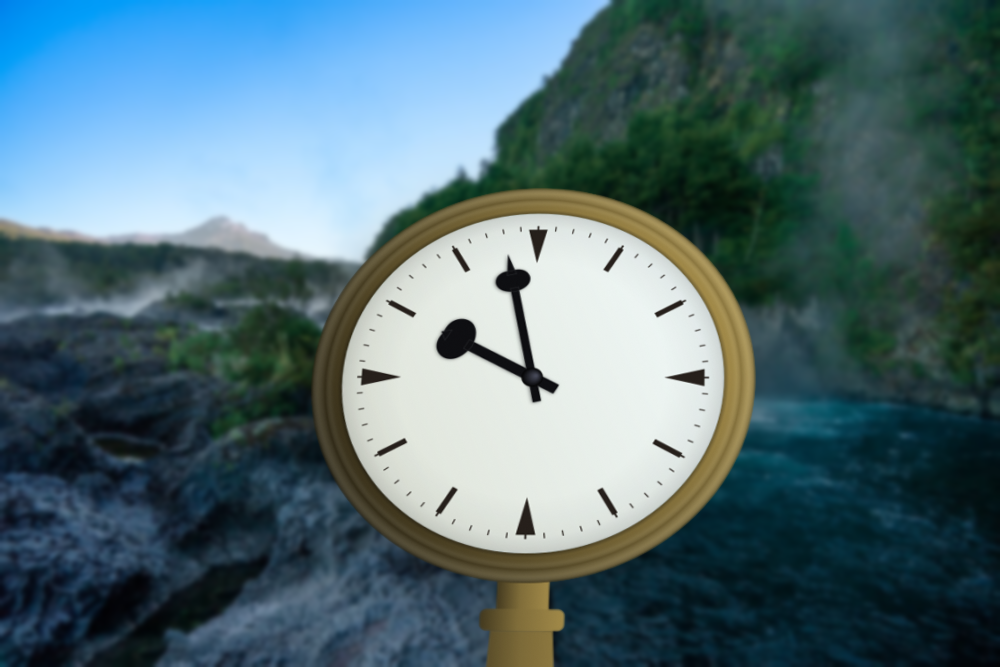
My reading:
9 h 58 min
